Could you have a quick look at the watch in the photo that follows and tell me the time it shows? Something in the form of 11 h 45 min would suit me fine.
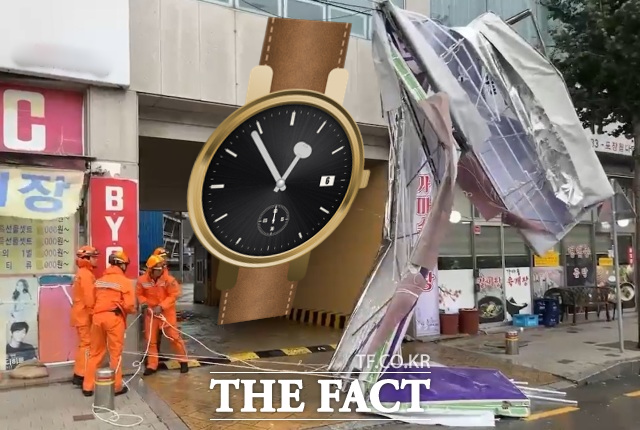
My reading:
12 h 54 min
